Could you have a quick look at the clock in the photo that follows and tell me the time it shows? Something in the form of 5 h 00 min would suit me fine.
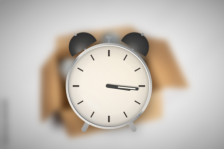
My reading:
3 h 16 min
